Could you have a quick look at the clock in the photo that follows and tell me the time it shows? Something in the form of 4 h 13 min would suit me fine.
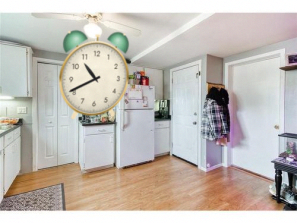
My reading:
10 h 41 min
